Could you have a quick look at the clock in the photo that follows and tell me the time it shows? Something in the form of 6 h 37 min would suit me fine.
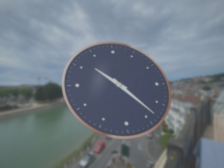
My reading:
10 h 23 min
